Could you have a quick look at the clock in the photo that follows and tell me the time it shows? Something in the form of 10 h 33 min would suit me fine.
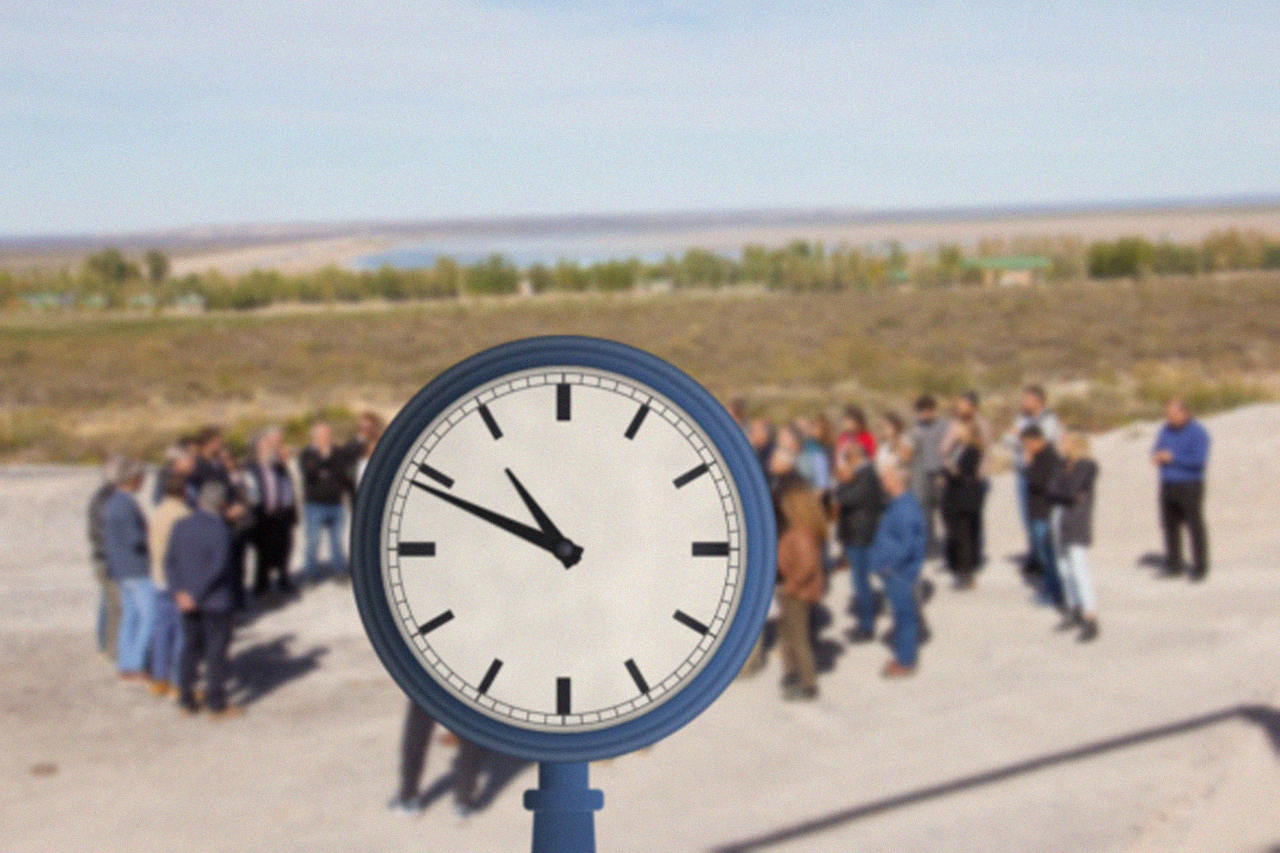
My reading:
10 h 49 min
